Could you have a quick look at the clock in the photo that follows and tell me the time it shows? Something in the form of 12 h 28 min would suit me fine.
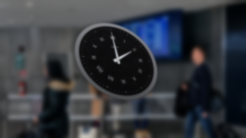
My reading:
2 h 00 min
